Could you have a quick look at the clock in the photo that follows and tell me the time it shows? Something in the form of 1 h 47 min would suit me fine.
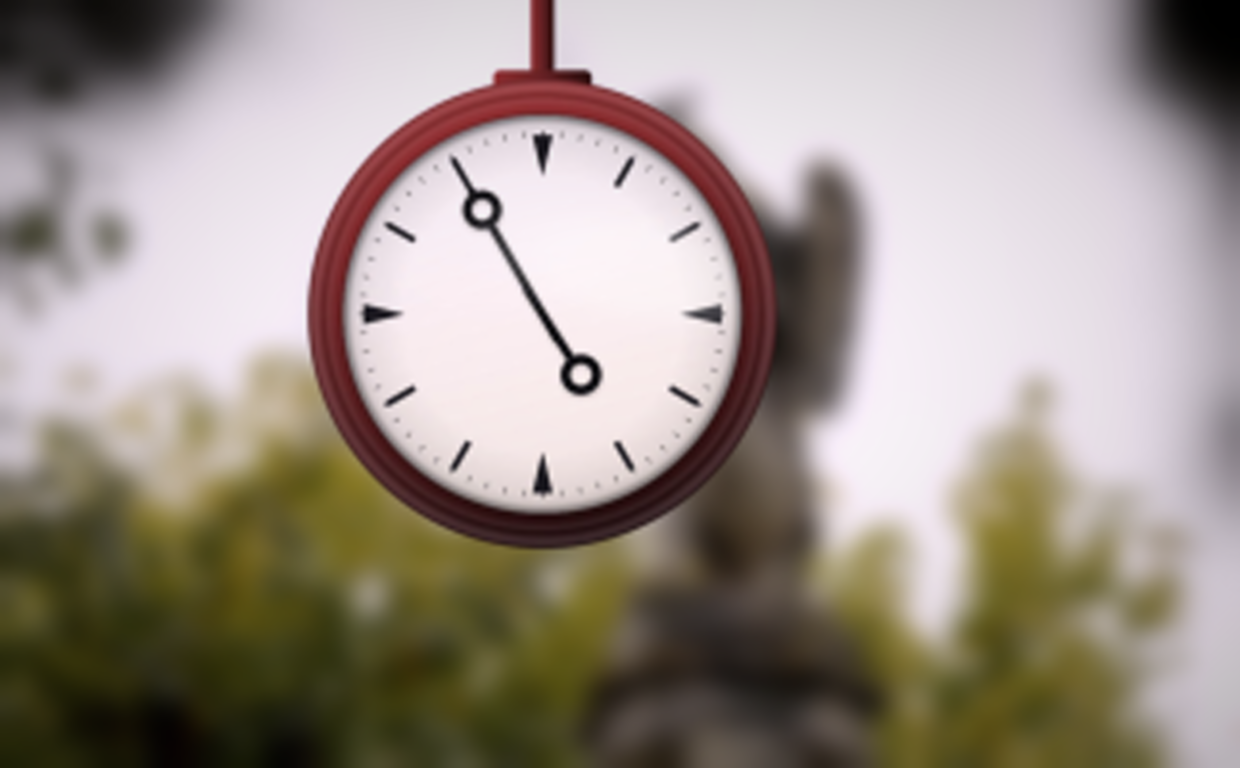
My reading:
4 h 55 min
